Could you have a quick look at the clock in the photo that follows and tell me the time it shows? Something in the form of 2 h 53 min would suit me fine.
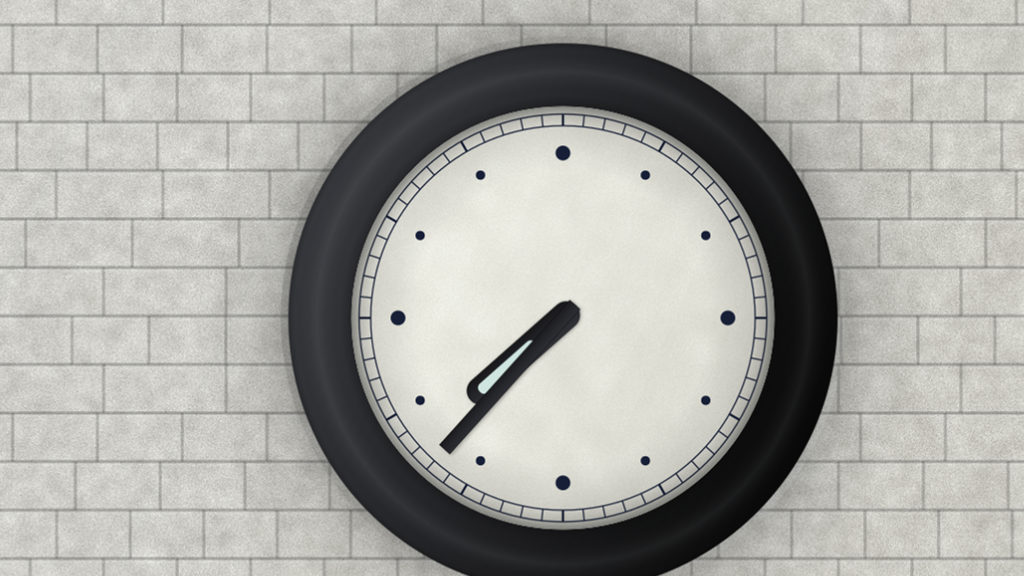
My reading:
7 h 37 min
